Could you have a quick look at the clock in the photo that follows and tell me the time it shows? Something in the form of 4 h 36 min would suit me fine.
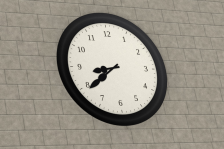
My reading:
8 h 39 min
